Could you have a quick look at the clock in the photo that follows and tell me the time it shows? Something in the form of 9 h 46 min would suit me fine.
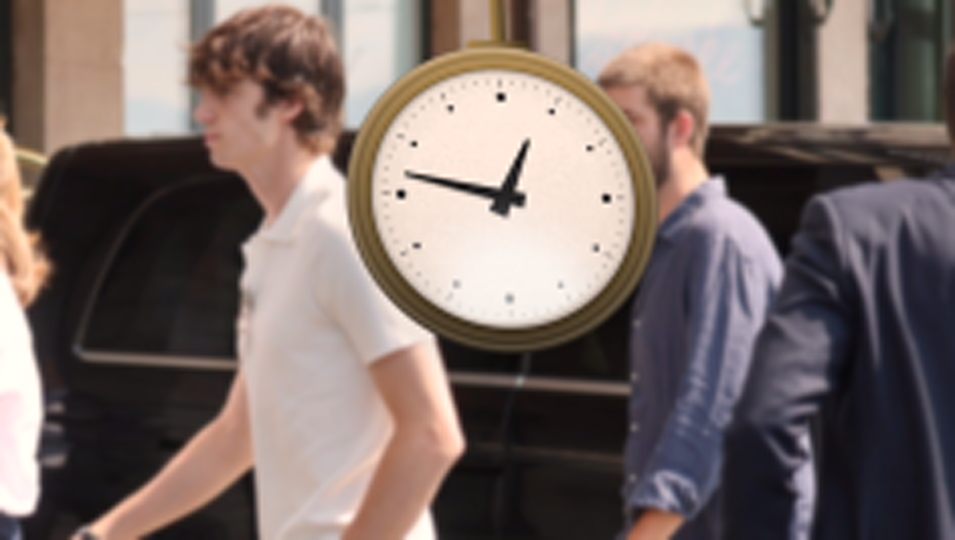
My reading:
12 h 47 min
